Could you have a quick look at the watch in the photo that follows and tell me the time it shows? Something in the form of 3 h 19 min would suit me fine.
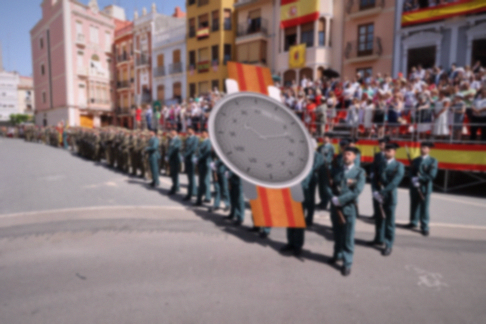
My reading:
10 h 13 min
